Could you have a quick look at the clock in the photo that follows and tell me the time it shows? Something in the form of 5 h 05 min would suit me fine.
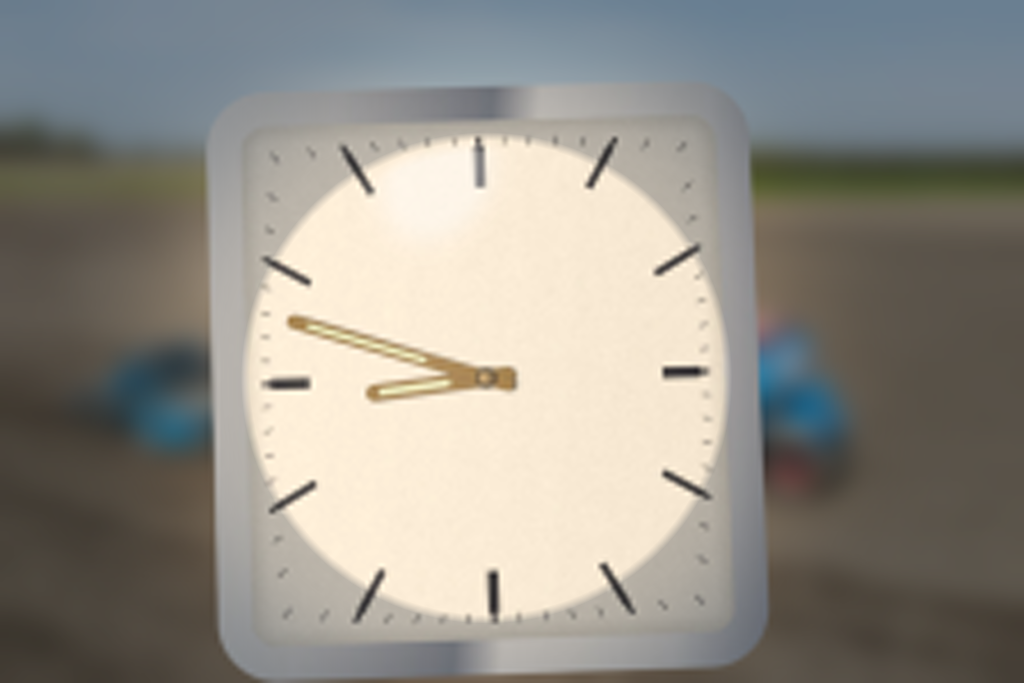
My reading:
8 h 48 min
